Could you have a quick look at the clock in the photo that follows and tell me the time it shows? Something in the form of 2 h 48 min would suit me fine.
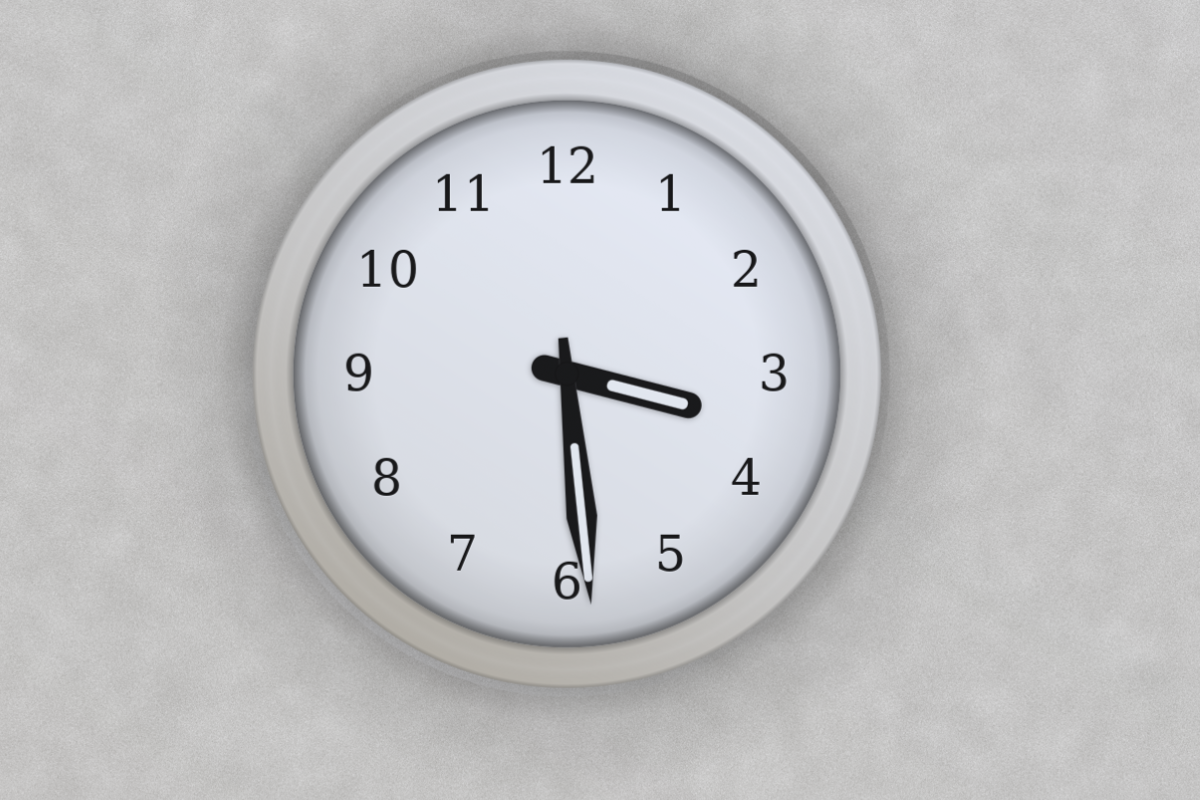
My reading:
3 h 29 min
